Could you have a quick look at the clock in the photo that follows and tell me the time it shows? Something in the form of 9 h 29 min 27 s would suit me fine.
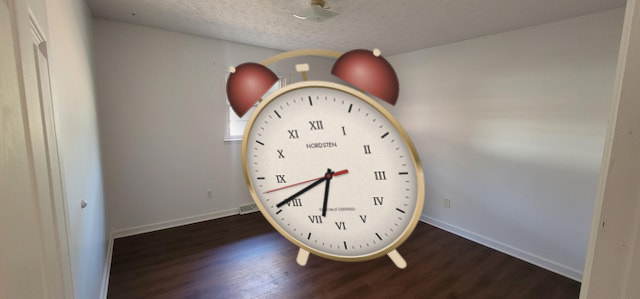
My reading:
6 h 40 min 43 s
